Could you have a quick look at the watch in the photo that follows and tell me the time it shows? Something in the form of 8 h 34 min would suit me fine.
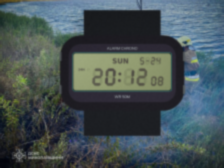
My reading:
20 h 12 min
